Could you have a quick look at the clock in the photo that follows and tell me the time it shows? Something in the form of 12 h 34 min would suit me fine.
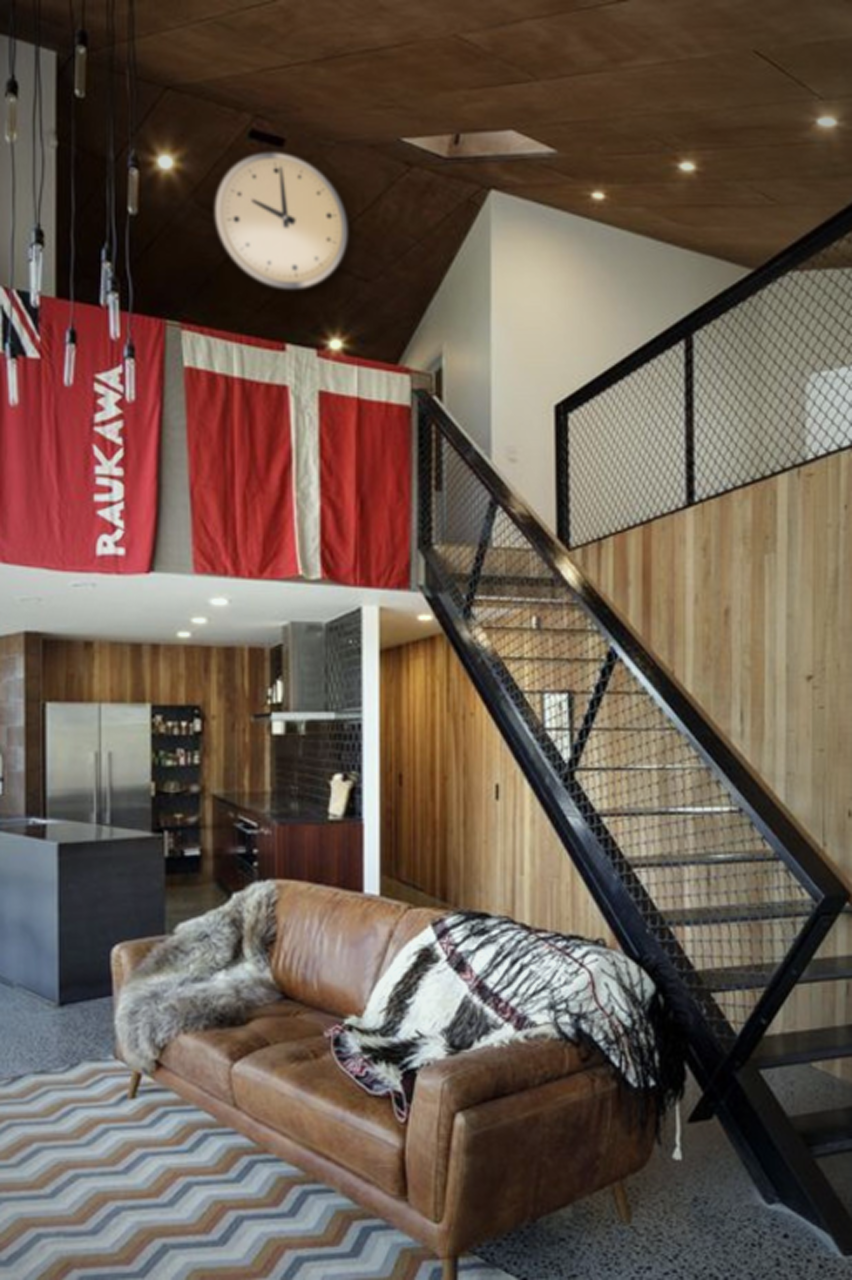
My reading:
10 h 01 min
